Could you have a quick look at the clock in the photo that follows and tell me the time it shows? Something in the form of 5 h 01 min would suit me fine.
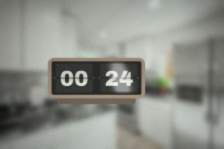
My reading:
0 h 24 min
